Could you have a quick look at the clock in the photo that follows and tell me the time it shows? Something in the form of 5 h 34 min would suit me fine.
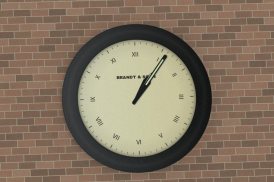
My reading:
1 h 06 min
